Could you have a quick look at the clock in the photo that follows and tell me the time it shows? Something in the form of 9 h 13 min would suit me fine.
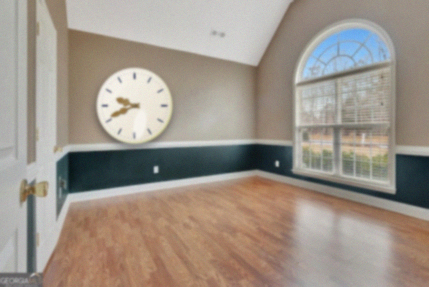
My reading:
9 h 41 min
